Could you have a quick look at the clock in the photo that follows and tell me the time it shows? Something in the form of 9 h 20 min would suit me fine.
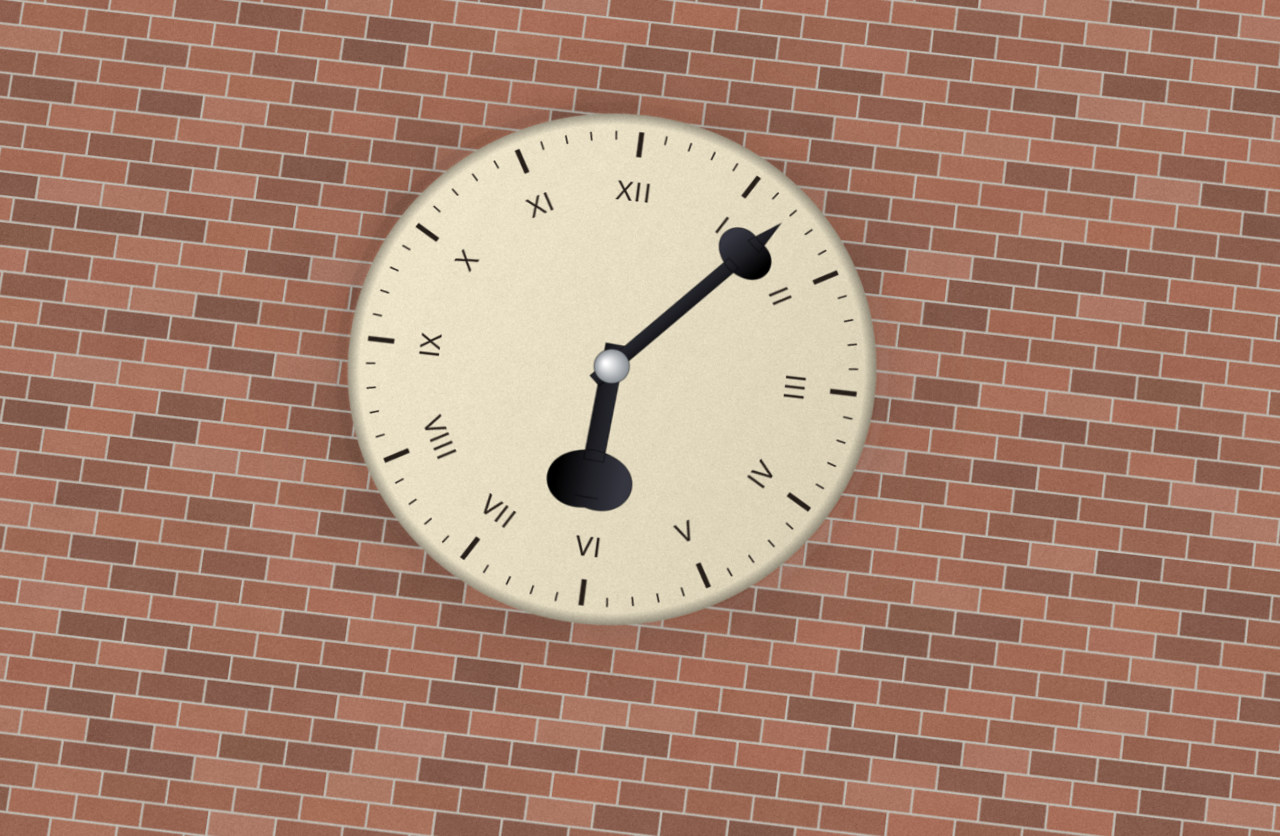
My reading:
6 h 07 min
